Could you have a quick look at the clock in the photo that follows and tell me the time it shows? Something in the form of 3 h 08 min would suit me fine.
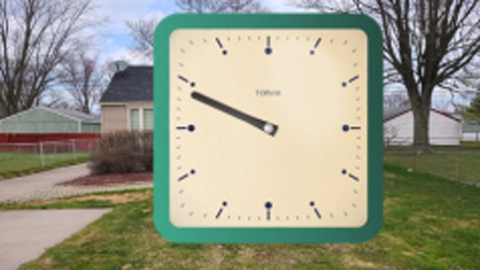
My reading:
9 h 49 min
